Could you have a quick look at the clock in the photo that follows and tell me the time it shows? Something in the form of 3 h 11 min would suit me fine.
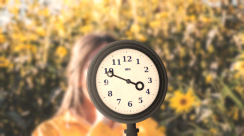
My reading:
3 h 49 min
